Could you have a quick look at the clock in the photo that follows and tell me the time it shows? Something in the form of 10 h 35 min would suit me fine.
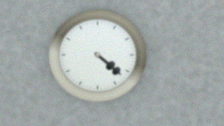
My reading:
4 h 22 min
